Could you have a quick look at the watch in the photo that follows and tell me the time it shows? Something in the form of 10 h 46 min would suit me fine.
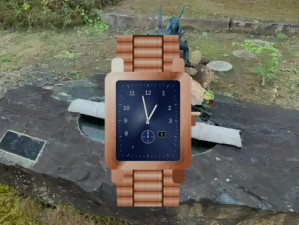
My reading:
12 h 58 min
